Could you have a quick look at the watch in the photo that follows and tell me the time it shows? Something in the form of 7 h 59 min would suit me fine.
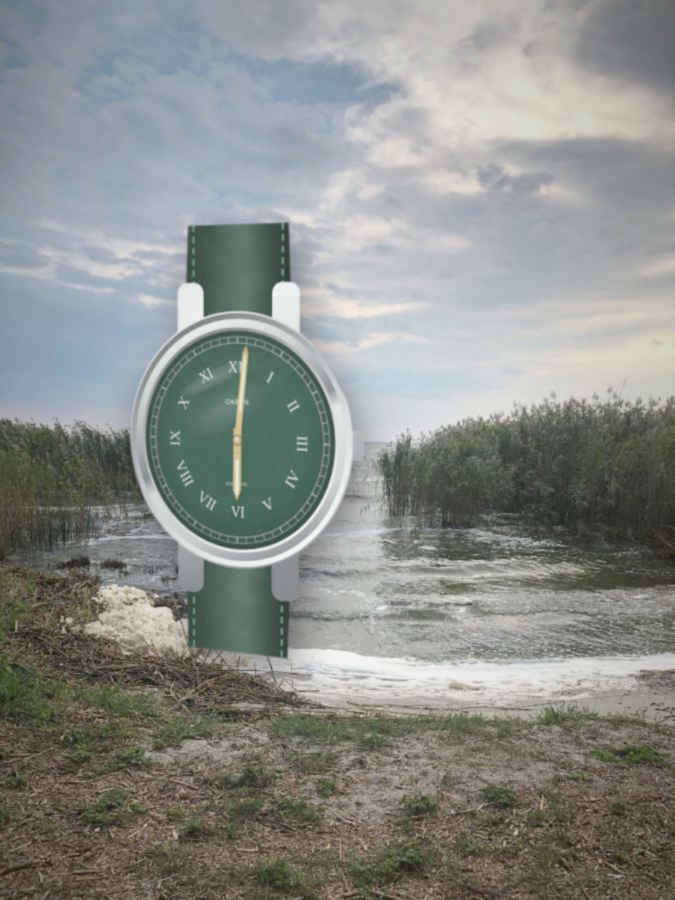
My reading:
6 h 01 min
